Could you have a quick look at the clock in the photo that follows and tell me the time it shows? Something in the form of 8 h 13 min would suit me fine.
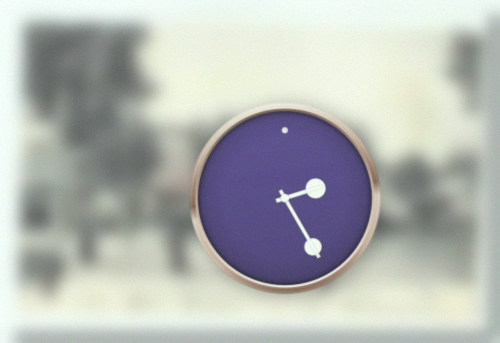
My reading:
2 h 25 min
